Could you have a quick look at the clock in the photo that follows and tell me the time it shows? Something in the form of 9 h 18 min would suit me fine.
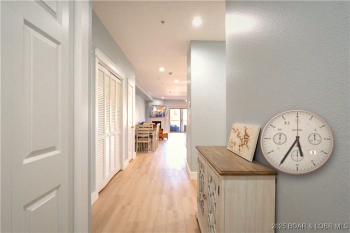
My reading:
5 h 35 min
